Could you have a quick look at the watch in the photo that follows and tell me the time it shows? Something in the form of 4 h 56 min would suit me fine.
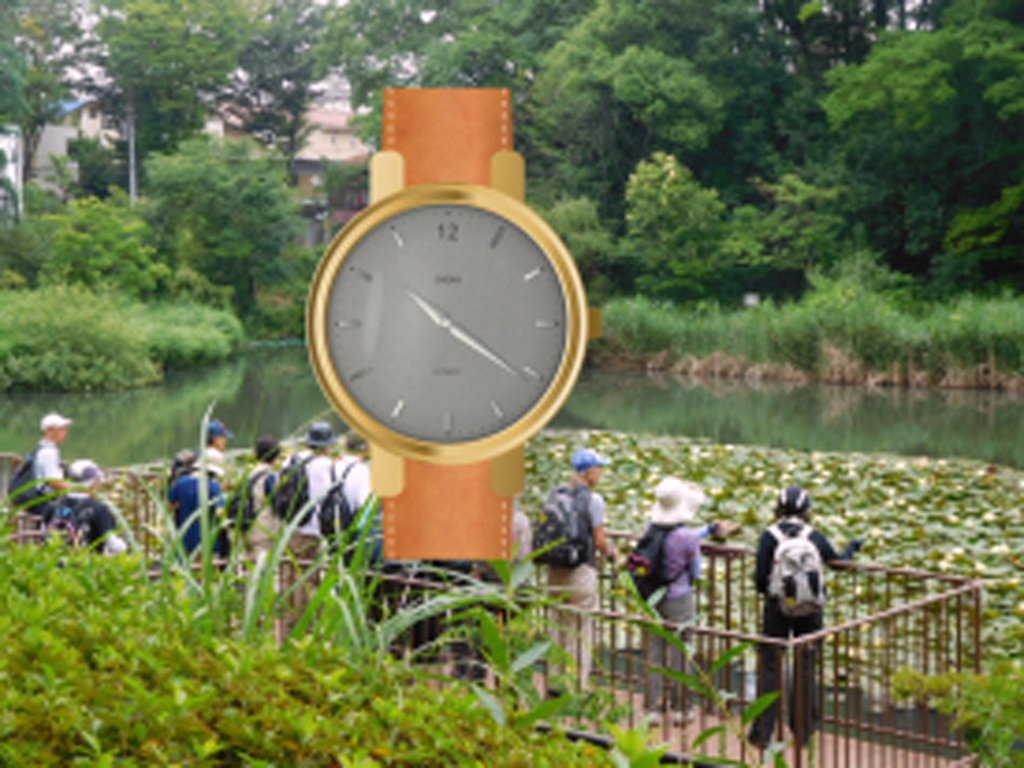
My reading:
10 h 21 min
